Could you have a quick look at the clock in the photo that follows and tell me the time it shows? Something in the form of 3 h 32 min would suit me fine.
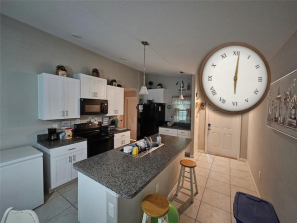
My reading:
6 h 01 min
